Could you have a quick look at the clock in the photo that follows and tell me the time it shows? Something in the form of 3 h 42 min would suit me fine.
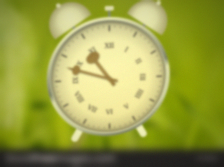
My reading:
10 h 48 min
